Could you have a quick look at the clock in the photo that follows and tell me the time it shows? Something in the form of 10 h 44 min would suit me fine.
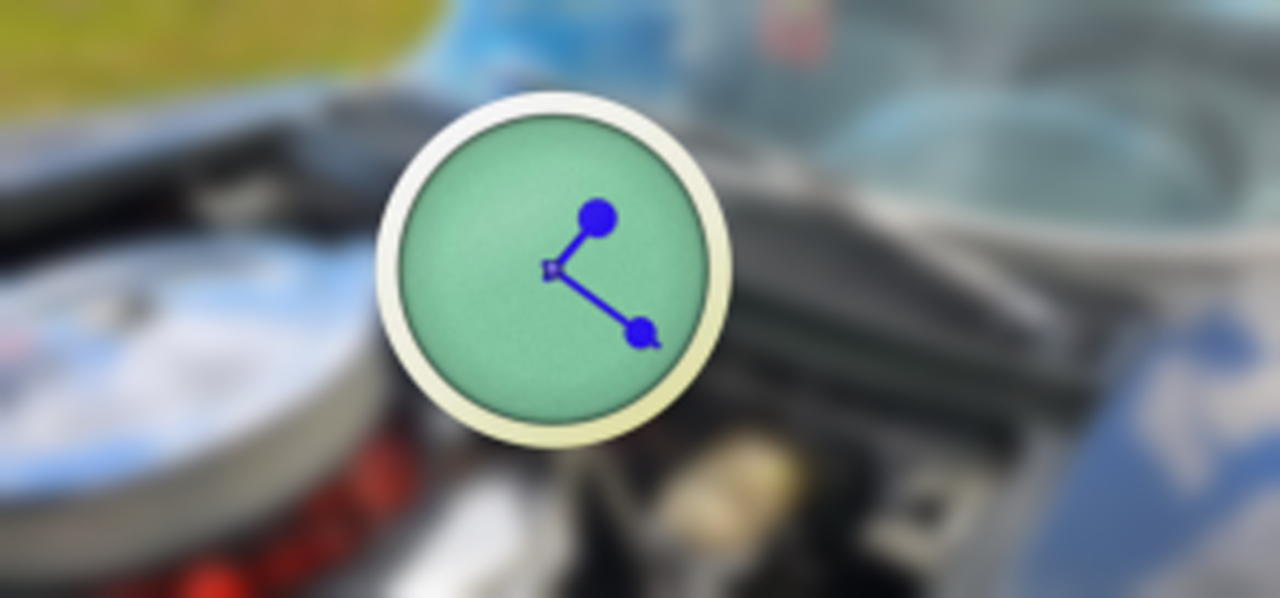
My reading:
1 h 21 min
